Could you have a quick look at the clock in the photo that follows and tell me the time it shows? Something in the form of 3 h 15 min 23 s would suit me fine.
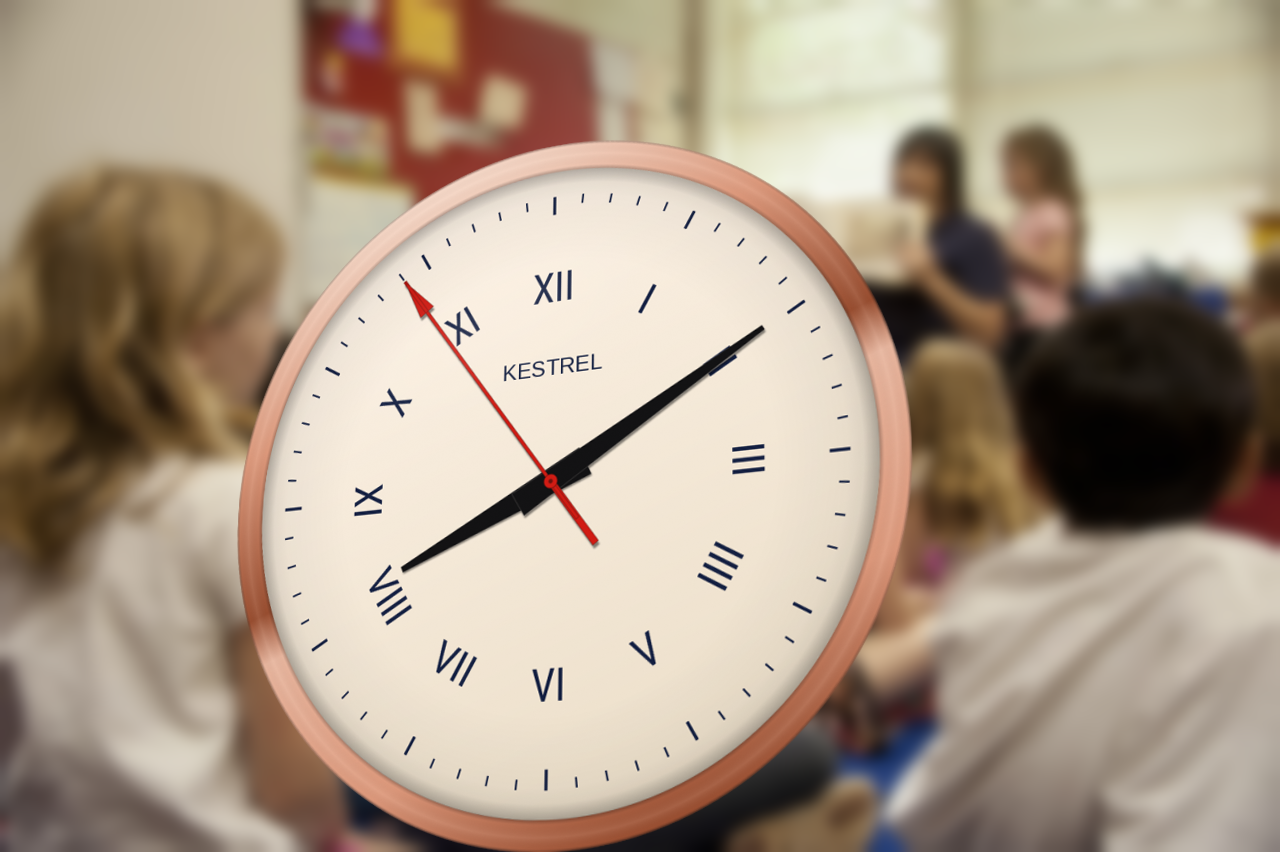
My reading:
8 h 09 min 54 s
